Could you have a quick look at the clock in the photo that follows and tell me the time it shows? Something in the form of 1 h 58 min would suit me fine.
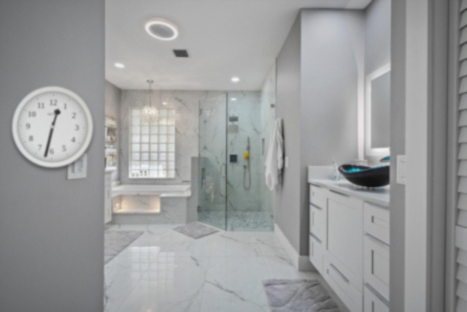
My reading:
12 h 32 min
